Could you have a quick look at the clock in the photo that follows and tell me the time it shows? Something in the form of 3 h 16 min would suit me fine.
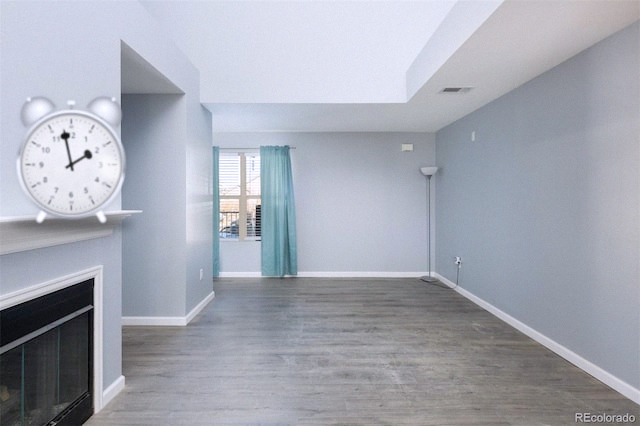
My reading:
1 h 58 min
